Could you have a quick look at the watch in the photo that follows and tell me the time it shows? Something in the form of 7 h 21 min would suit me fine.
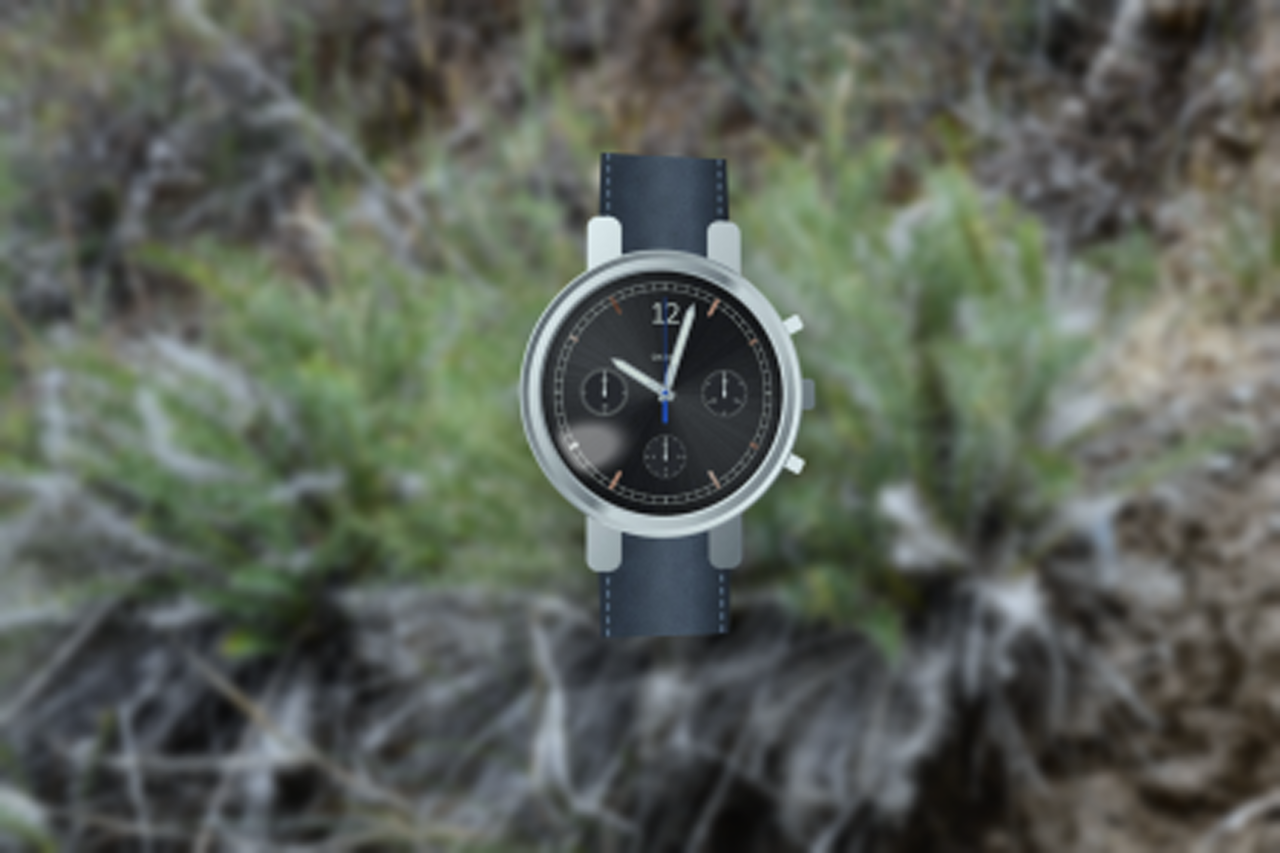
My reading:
10 h 03 min
